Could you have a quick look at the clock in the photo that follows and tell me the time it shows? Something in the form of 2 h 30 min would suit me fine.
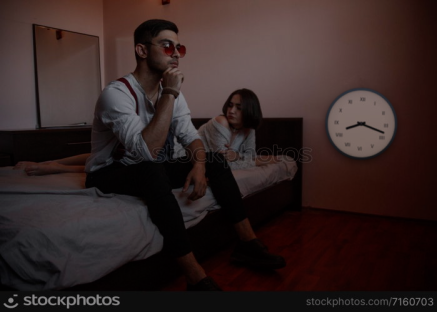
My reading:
8 h 18 min
